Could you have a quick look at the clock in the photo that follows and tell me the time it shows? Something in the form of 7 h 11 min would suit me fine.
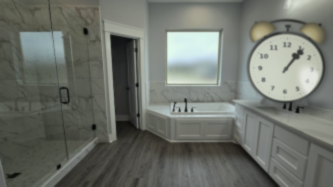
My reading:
1 h 06 min
